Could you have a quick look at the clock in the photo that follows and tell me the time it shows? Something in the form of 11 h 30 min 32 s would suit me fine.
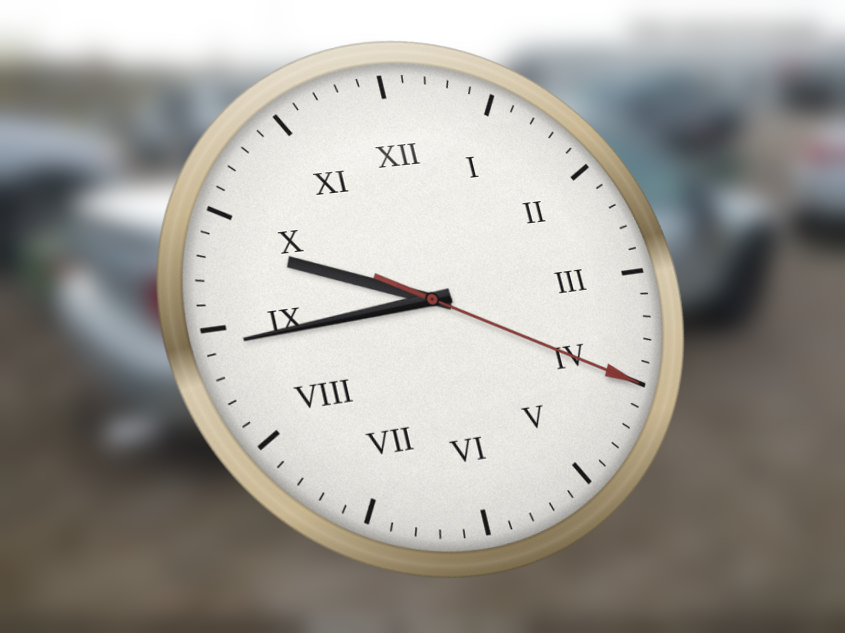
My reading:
9 h 44 min 20 s
